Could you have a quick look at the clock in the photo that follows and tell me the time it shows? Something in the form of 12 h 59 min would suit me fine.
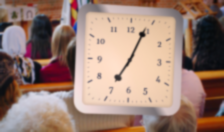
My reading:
7 h 04 min
